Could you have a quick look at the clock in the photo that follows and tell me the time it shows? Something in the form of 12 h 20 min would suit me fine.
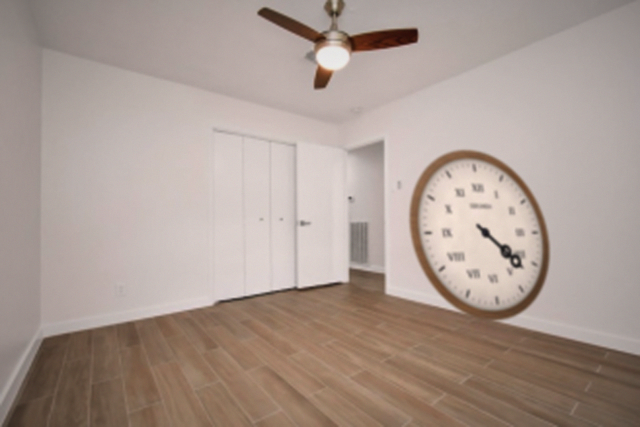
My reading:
4 h 22 min
